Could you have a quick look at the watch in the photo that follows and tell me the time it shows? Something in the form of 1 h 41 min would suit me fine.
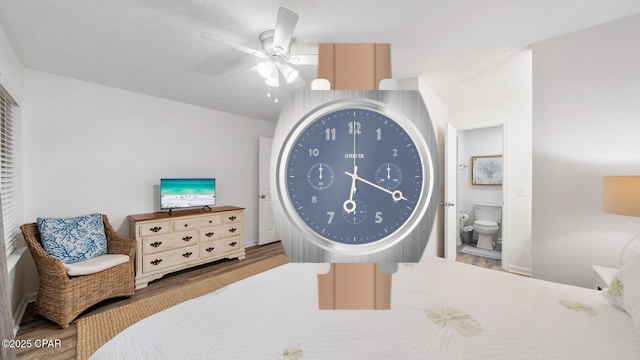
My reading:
6 h 19 min
